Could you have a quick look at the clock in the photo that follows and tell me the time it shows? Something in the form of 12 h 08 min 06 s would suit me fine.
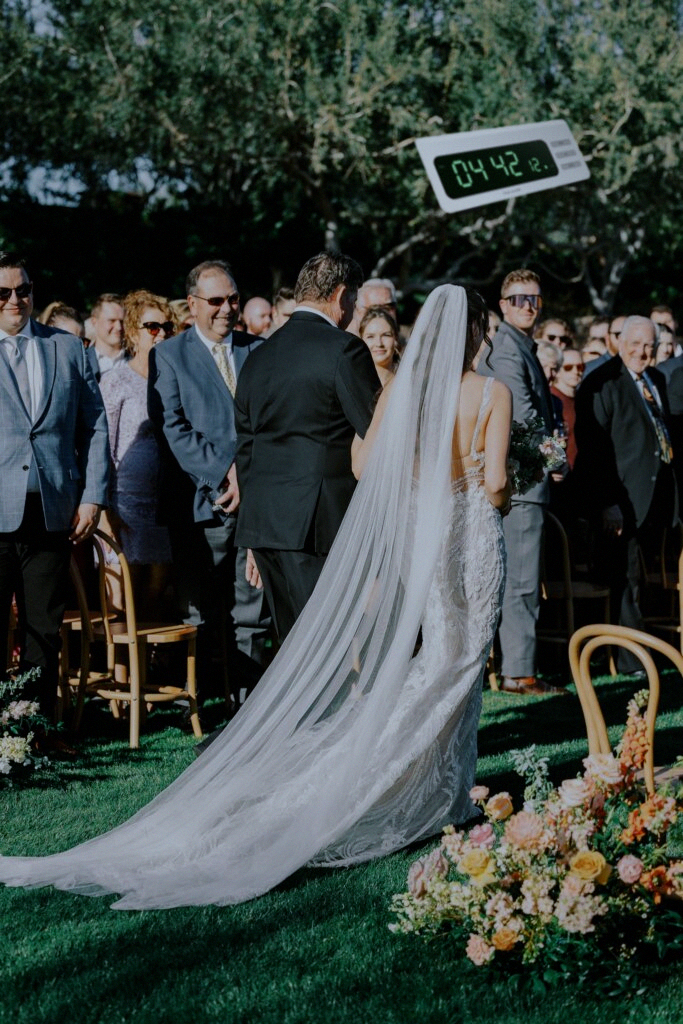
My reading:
4 h 42 min 12 s
